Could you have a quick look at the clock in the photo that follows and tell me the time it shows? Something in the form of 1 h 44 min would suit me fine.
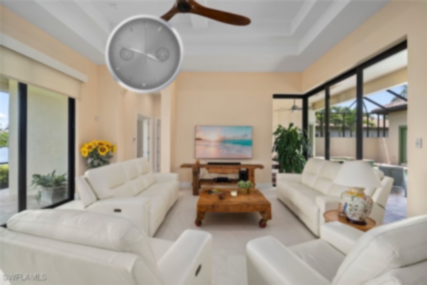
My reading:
3 h 48 min
